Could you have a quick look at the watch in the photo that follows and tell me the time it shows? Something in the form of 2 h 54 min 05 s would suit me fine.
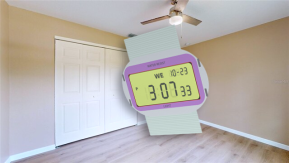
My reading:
3 h 07 min 33 s
